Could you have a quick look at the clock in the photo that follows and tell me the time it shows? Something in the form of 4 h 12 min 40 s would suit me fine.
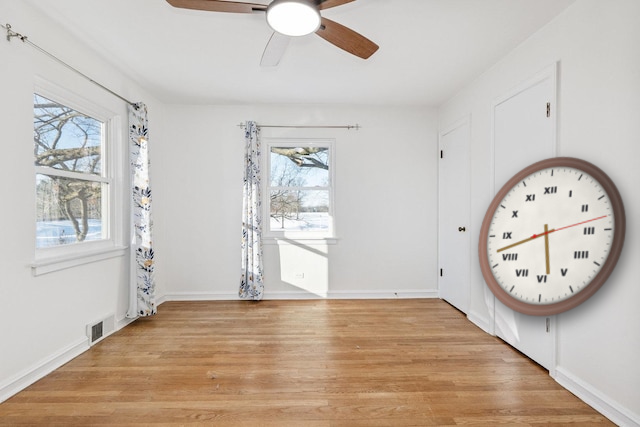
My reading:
5 h 42 min 13 s
